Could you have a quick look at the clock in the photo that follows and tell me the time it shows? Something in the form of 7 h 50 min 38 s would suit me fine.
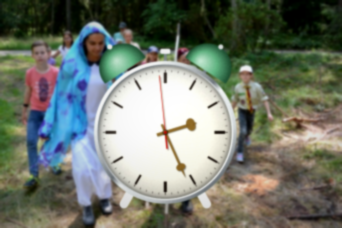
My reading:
2 h 25 min 59 s
